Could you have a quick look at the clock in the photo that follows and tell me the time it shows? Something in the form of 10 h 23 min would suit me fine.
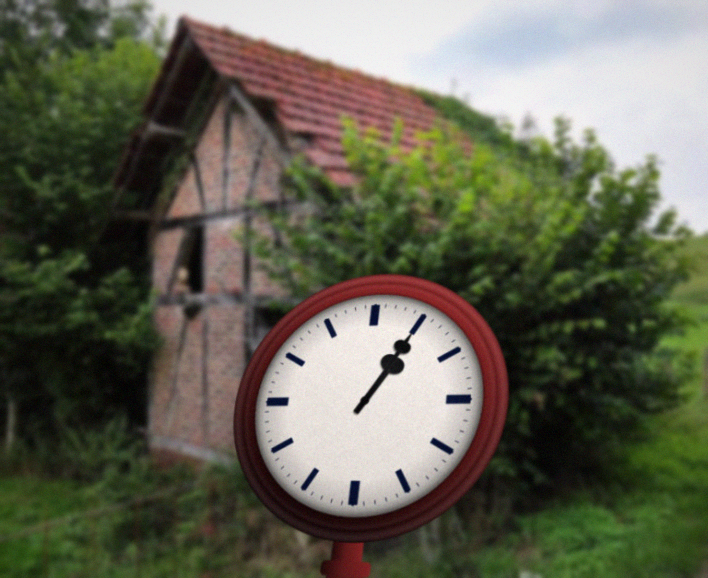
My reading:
1 h 05 min
